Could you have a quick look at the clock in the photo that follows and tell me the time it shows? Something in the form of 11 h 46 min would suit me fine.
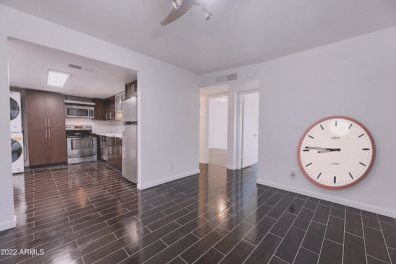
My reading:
8 h 46 min
